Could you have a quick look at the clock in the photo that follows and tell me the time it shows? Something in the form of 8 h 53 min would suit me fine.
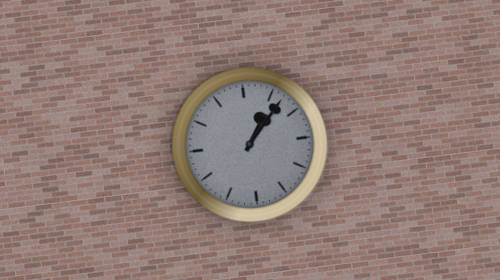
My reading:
1 h 07 min
